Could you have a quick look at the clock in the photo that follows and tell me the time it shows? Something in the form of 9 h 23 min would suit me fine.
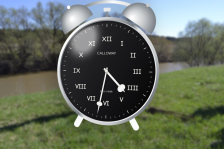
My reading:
4 h 32 min
